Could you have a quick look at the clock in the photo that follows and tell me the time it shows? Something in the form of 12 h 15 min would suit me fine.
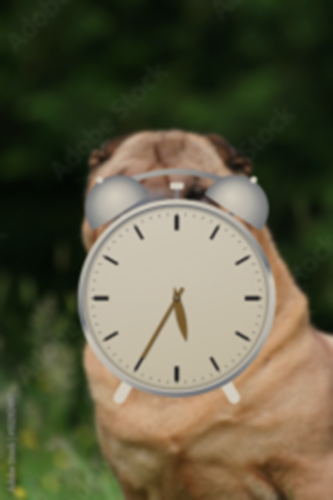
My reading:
5 h 35 min
